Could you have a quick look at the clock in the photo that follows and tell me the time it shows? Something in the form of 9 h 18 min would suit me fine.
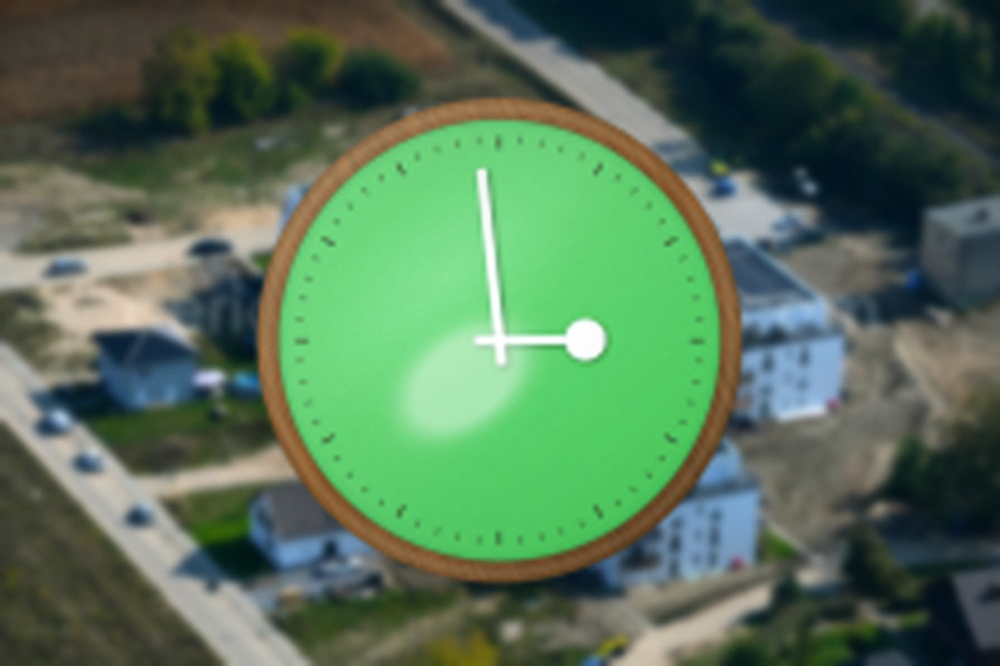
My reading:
2 h 59 min
